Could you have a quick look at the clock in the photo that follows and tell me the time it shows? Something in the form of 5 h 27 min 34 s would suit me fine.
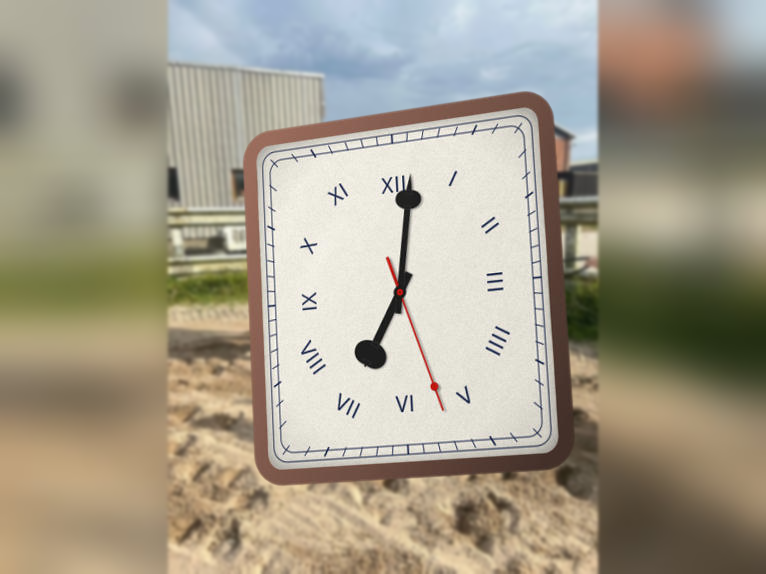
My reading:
7 h 01 min 27 s
